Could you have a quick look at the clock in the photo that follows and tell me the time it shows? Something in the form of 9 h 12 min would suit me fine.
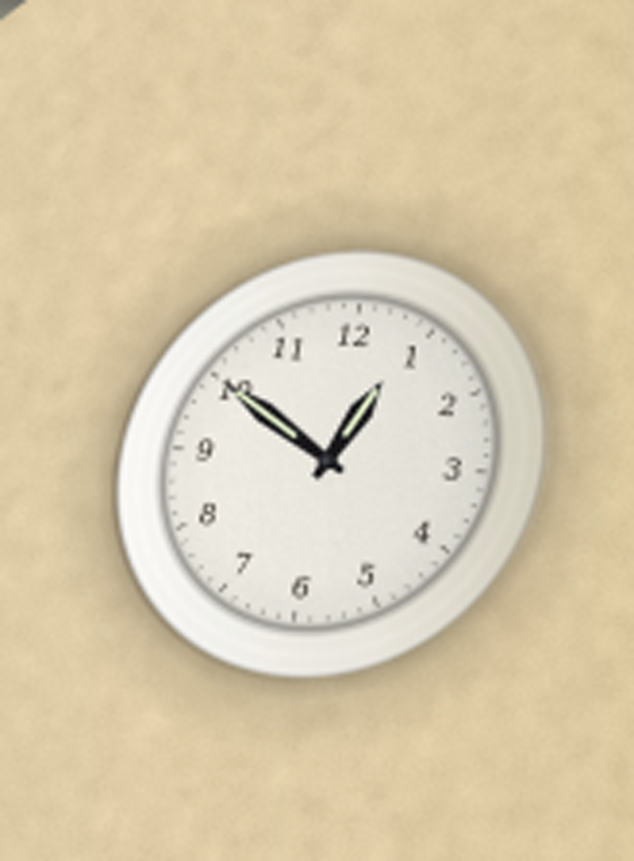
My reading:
12 h 50 min
